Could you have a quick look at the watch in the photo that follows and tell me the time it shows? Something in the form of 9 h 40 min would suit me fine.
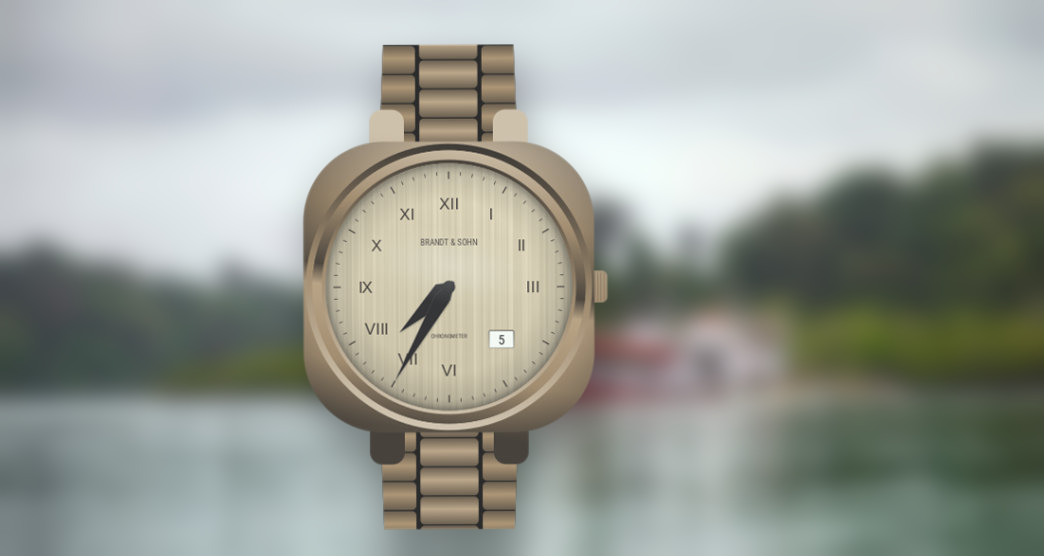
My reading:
7 h 35 min
